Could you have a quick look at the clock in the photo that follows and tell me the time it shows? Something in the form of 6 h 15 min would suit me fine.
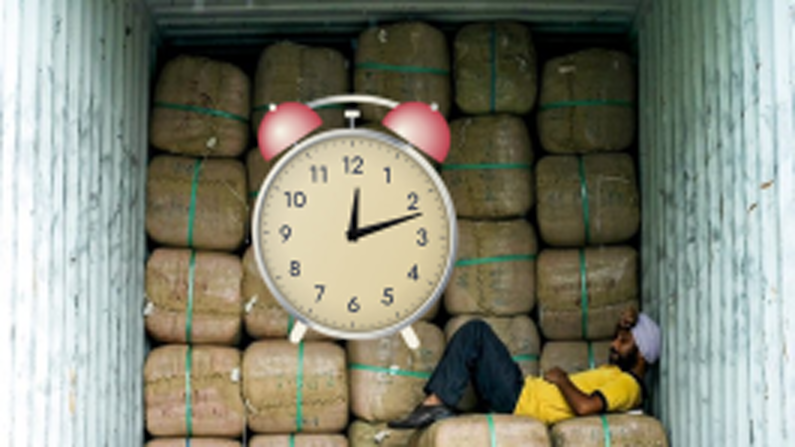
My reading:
12 h 12 min
